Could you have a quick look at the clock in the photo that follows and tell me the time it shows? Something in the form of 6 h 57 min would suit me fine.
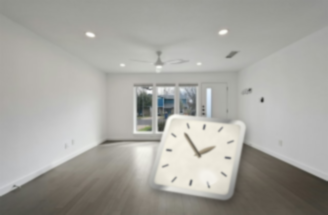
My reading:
1 h 53 min
